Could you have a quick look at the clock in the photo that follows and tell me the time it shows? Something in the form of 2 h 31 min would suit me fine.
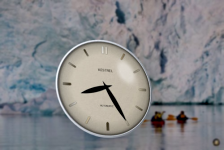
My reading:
8 h 25 min
